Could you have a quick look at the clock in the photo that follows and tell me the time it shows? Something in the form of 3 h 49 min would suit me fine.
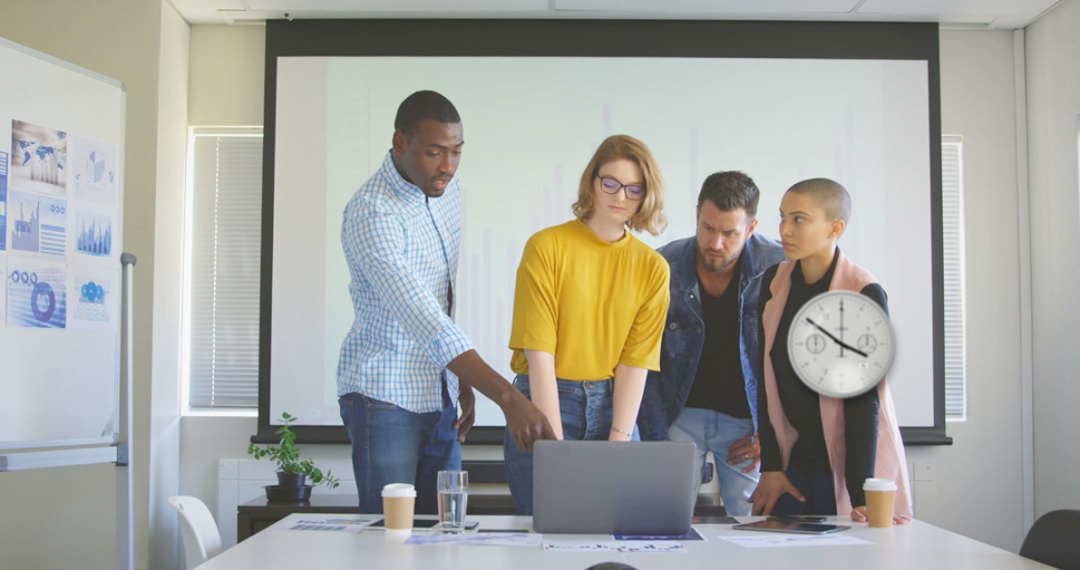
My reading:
3 h 51 min
